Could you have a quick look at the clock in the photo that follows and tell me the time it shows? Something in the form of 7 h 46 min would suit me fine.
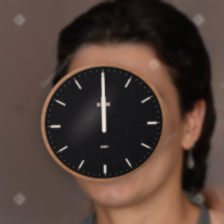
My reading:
12 h 00 min
